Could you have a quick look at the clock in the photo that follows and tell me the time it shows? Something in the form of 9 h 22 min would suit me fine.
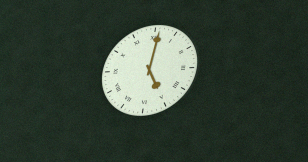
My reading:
5 h 01 min
